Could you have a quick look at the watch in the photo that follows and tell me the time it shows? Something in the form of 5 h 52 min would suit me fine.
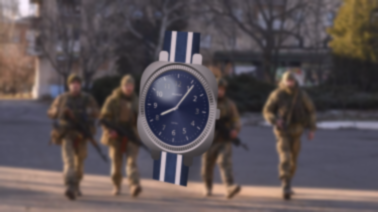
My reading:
8 h 06 min
